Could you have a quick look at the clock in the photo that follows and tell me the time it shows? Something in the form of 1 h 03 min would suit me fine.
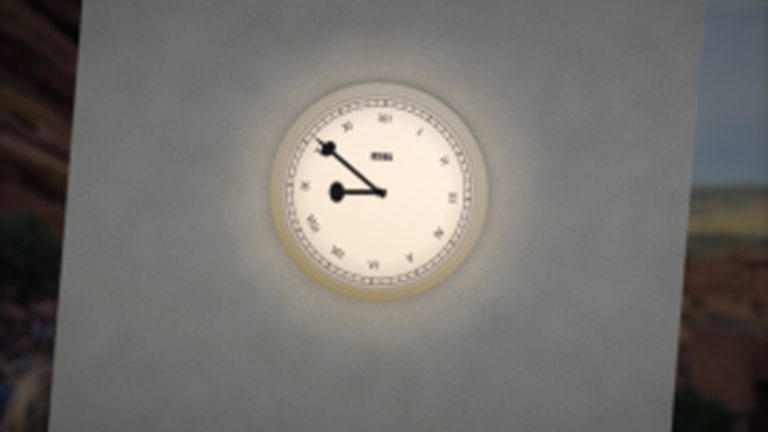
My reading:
8 h 51 min
